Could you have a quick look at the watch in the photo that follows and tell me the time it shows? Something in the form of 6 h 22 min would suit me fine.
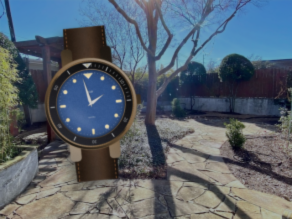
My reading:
1 h 58 min
